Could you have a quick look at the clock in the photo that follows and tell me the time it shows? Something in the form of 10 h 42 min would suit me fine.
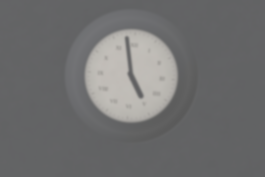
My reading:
4 h 58 min
